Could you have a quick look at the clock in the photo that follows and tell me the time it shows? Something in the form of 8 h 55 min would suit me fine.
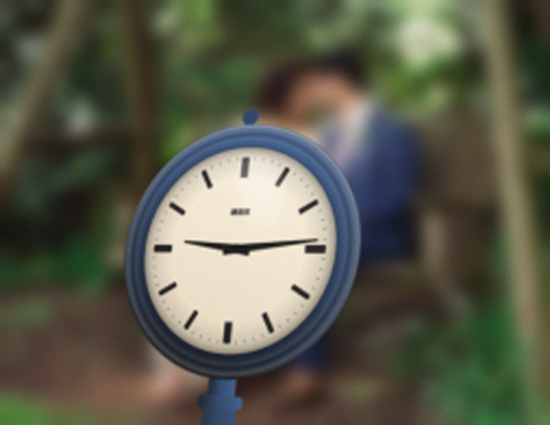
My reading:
9 h 14 min
